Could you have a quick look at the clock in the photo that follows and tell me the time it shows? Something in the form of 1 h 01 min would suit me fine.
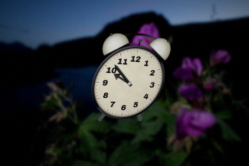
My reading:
9 h 52 min
